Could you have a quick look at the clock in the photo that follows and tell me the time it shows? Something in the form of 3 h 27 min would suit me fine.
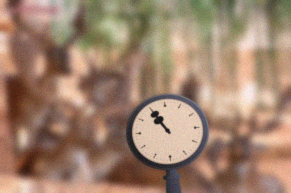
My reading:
10 h 55 min
